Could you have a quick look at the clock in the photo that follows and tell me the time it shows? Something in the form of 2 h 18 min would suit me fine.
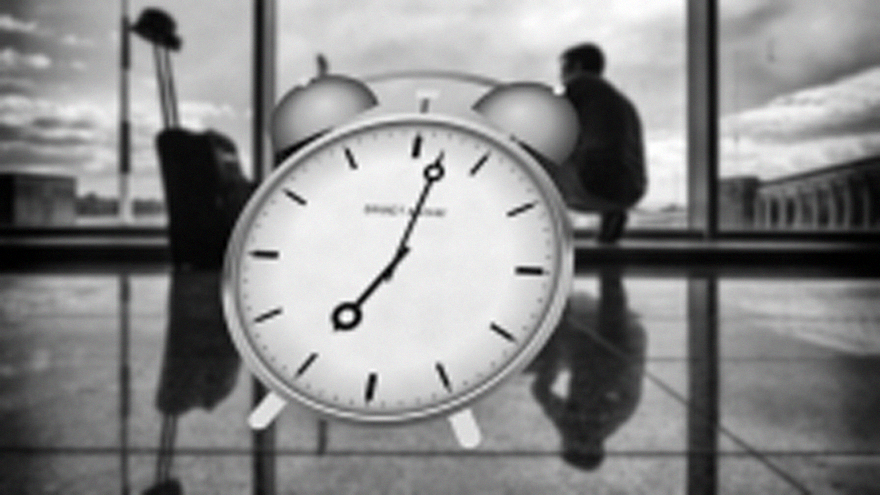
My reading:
7 h 02 min
